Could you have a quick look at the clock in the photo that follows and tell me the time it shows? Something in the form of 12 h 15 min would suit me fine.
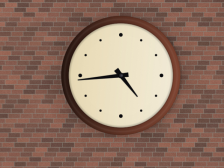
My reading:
4 h 44 min
